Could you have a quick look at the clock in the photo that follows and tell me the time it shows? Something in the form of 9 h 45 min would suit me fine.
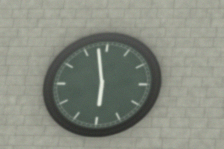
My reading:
5 h 58 min
